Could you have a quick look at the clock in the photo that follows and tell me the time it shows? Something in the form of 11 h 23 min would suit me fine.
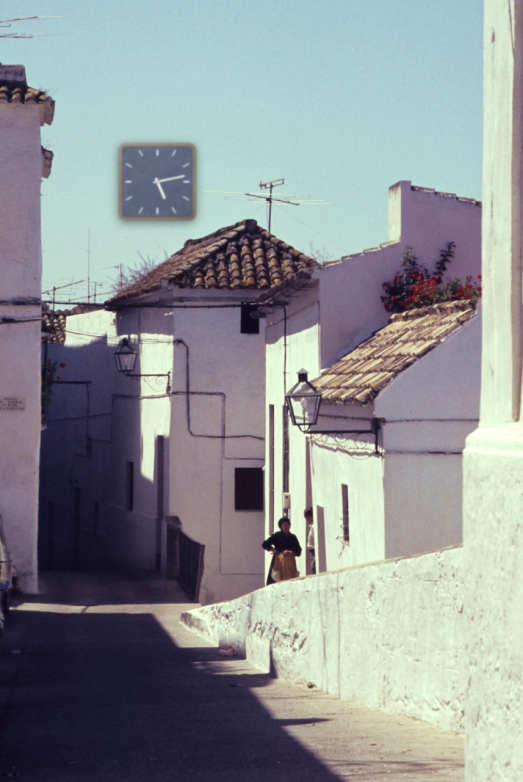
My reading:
5 h 13 min
